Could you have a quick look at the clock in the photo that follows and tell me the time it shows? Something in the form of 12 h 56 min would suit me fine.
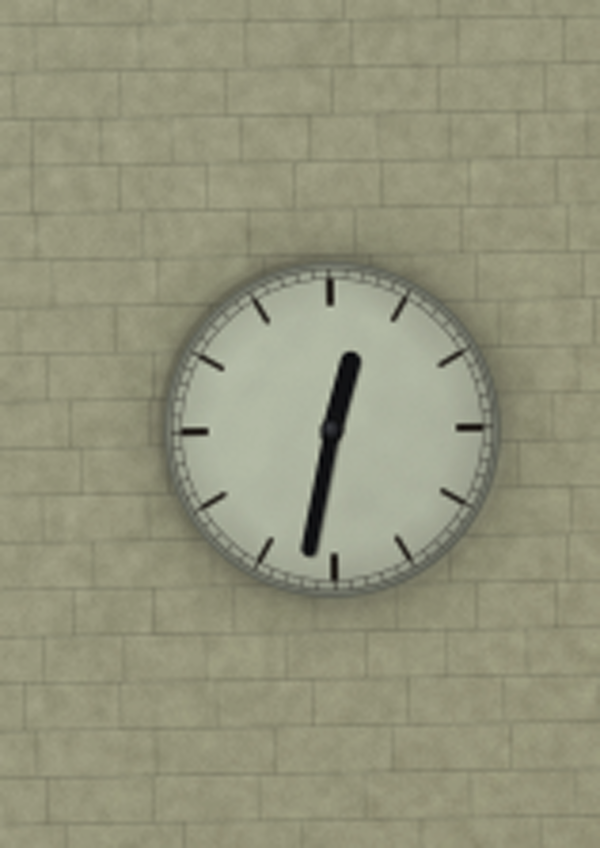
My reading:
12 h 32 min
